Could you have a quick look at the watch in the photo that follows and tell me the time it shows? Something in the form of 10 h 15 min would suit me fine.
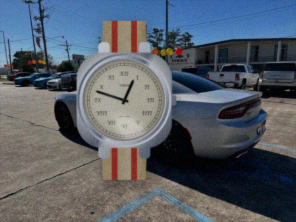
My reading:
12 h 48 min
